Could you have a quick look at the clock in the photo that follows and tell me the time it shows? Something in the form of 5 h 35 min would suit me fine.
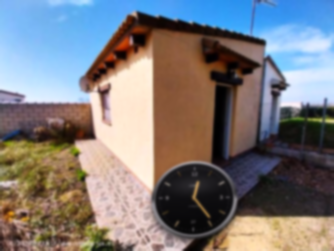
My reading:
12 h 24 min
